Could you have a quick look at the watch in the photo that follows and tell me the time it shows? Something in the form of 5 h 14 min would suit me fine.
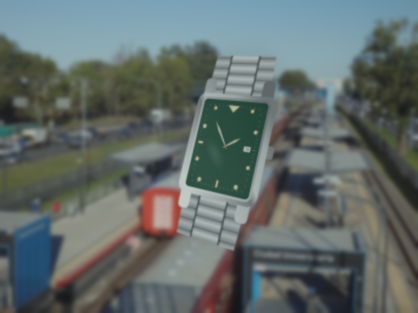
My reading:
1 h 54 min
